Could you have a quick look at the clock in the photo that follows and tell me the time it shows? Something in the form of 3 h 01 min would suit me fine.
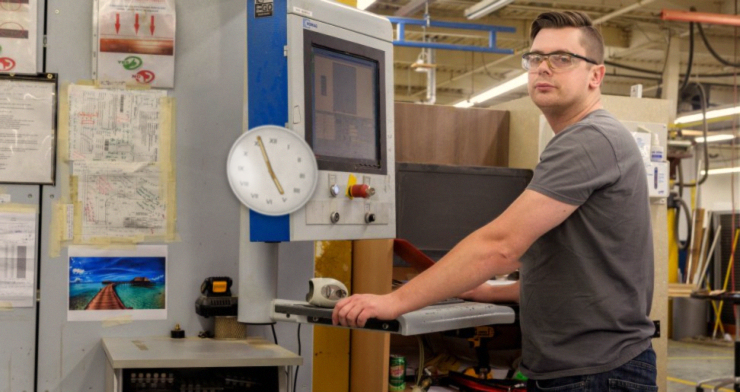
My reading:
4 h 56 min
